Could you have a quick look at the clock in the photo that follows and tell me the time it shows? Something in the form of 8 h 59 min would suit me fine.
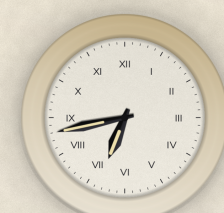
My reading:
6 h 43 min
